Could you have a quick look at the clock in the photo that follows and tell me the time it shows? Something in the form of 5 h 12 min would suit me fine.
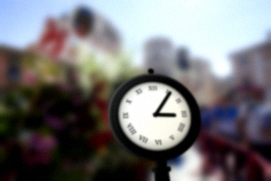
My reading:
3 h 06 min
